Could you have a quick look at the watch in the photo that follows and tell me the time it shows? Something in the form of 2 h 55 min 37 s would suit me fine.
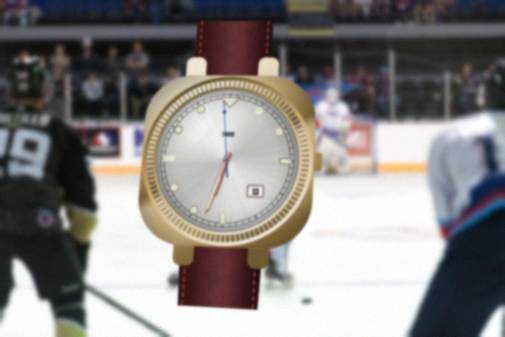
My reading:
6 h 32 min 59 s
